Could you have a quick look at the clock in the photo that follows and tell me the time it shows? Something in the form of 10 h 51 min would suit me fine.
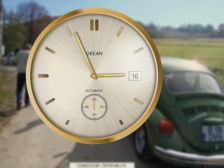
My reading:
2 h 56 min
